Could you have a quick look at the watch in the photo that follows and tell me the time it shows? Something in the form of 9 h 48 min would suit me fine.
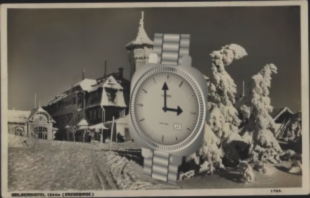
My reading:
2 h 59 min
